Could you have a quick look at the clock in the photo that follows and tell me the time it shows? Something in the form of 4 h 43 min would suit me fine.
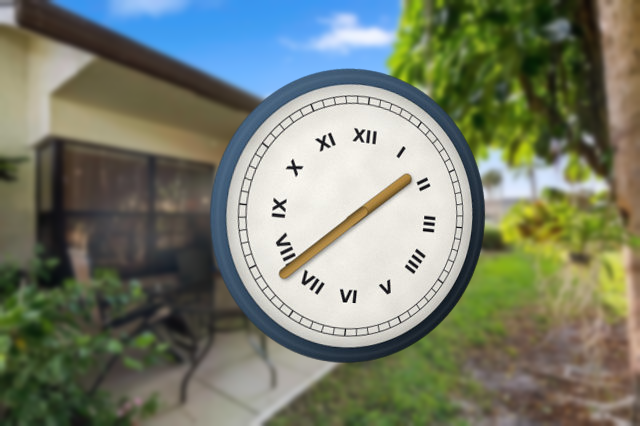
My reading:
1 h 38 min
